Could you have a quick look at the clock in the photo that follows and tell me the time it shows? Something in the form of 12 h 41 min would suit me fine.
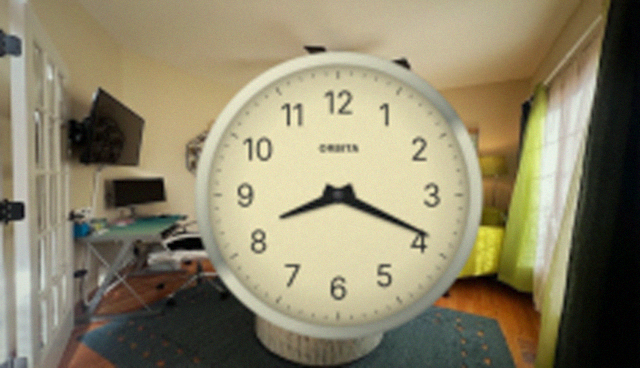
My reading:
8 h 19 min
